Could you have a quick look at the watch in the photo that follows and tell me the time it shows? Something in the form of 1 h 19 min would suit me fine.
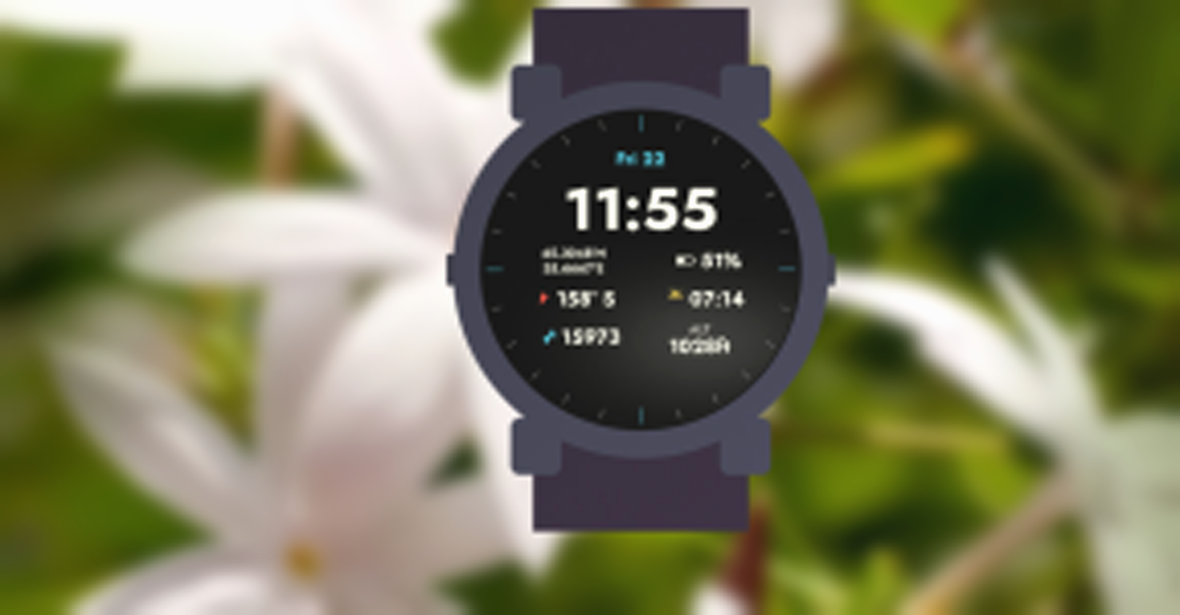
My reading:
11 h 55 min
